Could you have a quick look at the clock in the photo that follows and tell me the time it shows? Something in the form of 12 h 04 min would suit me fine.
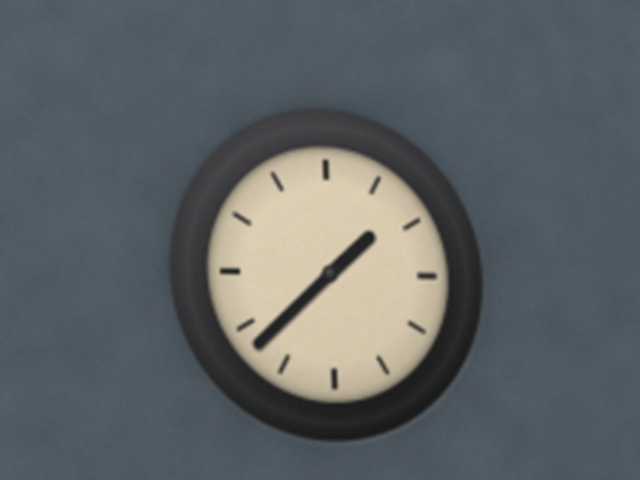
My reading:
1 h 38 min
